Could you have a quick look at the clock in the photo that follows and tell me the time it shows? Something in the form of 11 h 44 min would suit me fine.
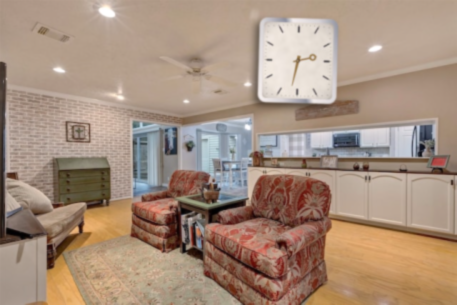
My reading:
2 h 32 min
